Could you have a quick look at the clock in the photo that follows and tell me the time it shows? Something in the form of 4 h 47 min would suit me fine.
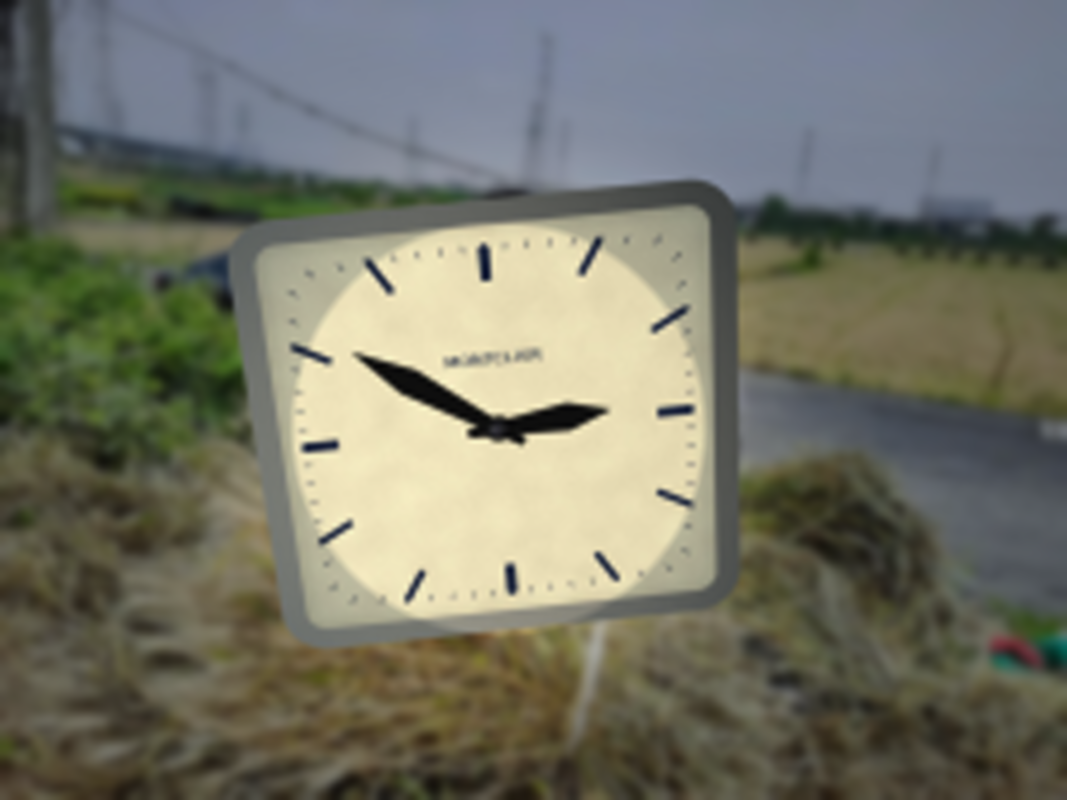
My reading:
2 h 51 min
